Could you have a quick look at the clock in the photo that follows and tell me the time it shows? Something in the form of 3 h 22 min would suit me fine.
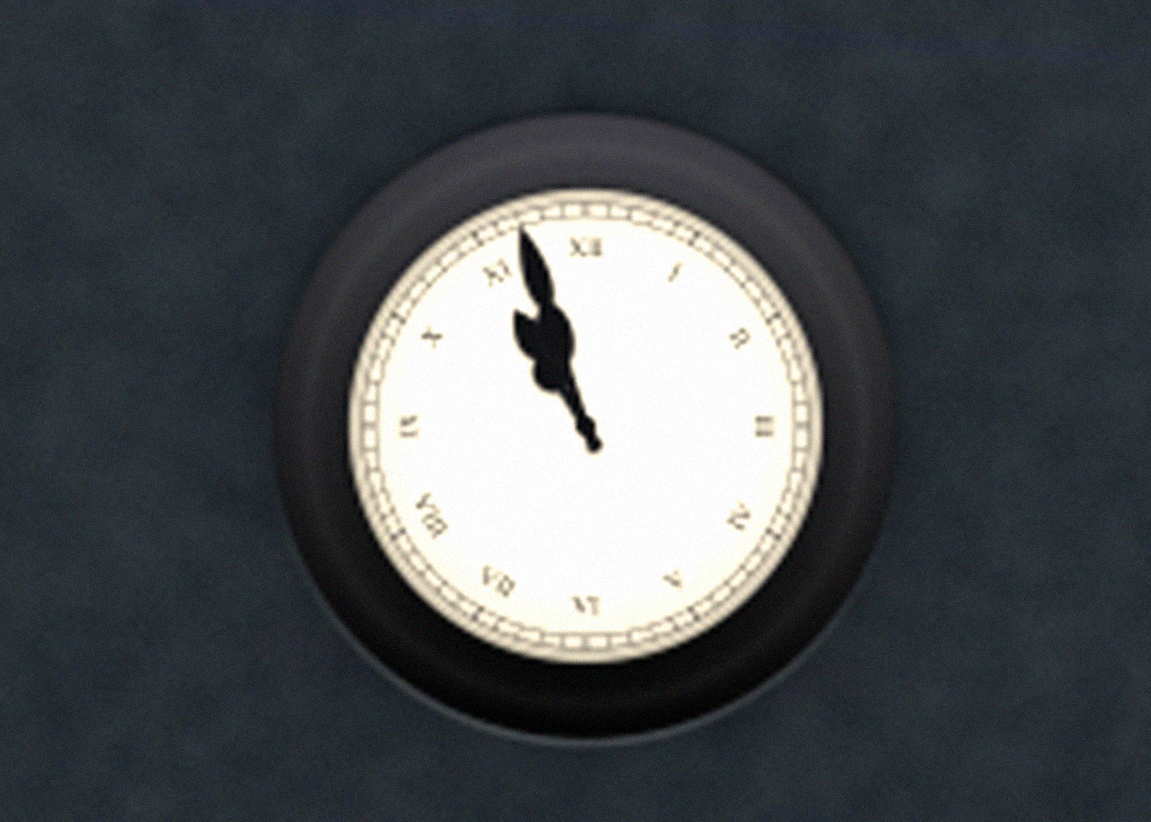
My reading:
10 h 57 min
